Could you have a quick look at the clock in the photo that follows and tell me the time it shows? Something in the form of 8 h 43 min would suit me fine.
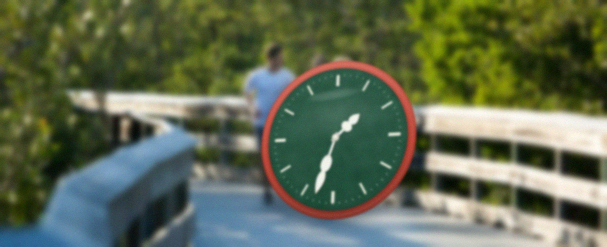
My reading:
1 h 33 min
